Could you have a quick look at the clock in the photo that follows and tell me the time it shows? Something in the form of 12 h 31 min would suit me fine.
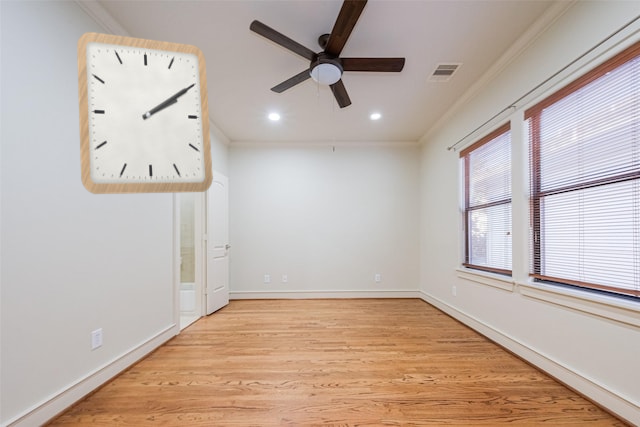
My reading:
2 h 10 min
